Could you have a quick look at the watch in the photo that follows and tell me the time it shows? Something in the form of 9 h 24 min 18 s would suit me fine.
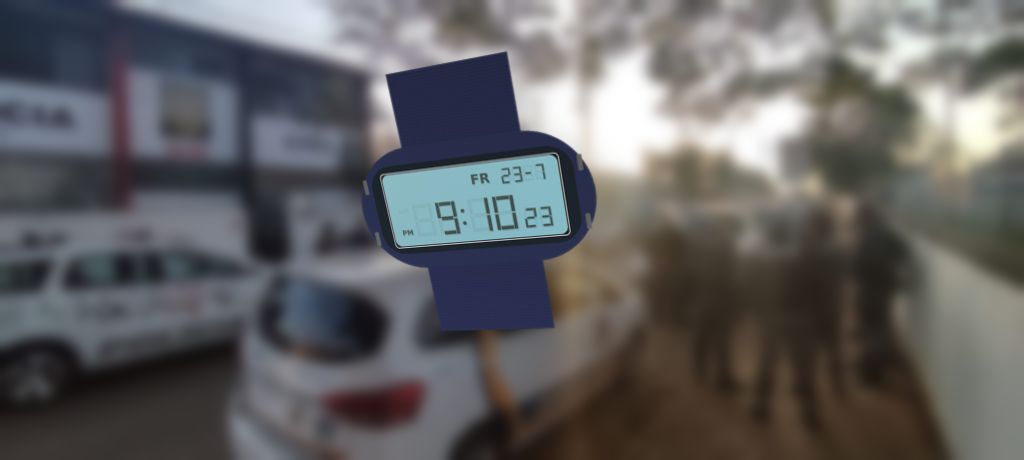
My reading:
9 h 10 min 23 s
